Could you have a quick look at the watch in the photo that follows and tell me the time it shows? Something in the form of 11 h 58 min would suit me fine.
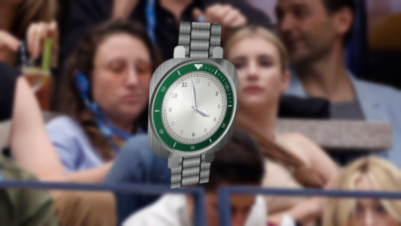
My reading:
3 h 58 min
